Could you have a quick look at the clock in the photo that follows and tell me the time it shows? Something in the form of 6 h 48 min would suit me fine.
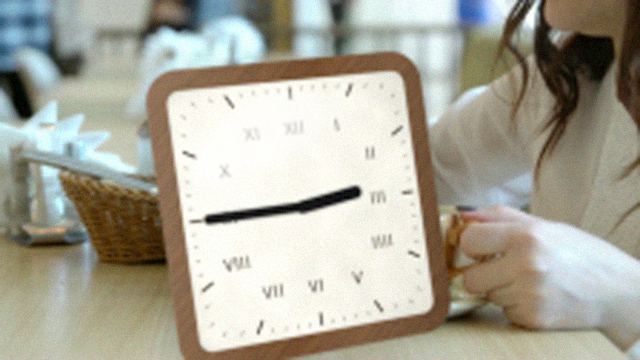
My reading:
2 h 45 min
